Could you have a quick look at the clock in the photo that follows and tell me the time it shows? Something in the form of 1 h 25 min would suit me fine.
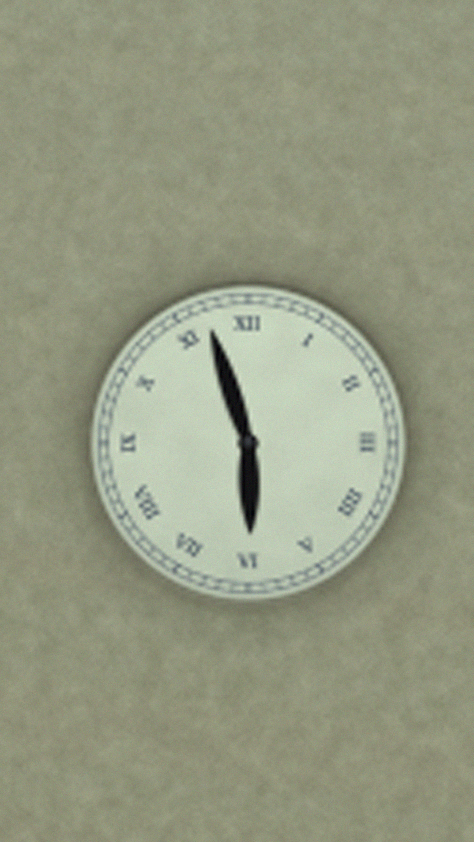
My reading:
5 h 57 min
